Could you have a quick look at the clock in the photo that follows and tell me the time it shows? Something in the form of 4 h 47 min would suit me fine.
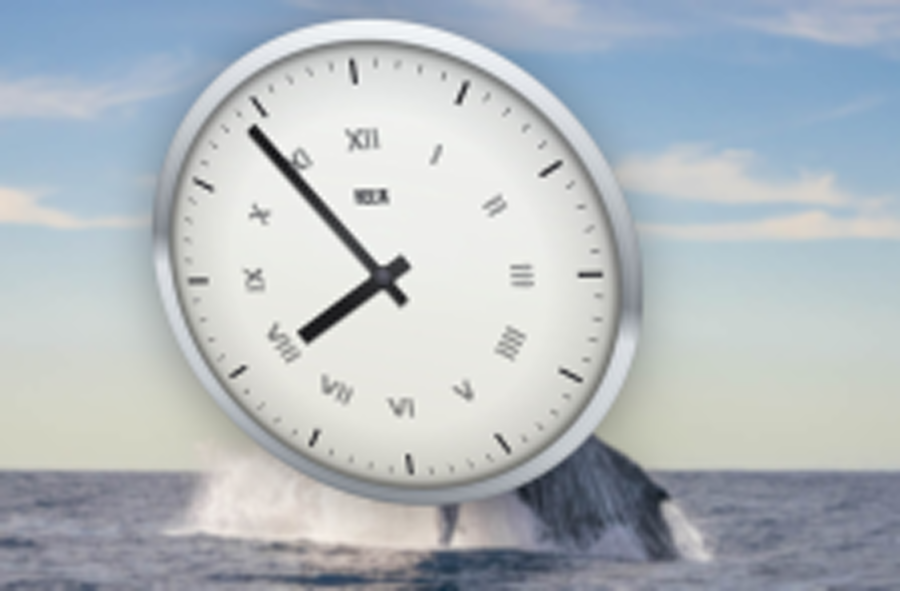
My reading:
7 h 54 min
